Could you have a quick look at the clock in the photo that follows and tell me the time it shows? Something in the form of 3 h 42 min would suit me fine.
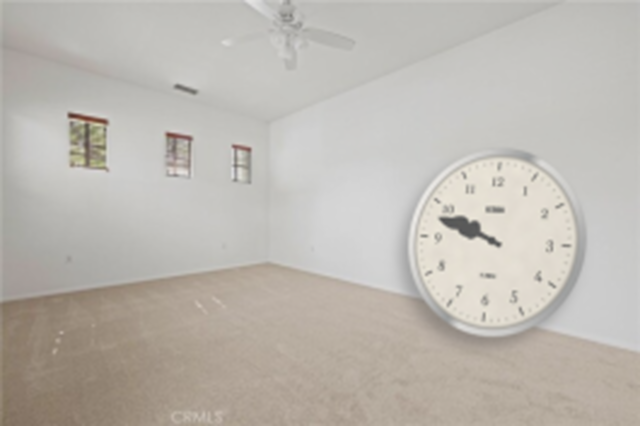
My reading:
9 h 48 min
